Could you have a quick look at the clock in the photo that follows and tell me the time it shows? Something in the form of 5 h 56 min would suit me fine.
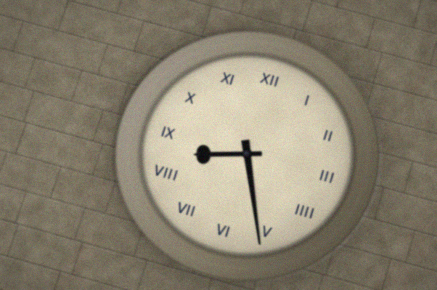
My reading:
8 h 26 min
